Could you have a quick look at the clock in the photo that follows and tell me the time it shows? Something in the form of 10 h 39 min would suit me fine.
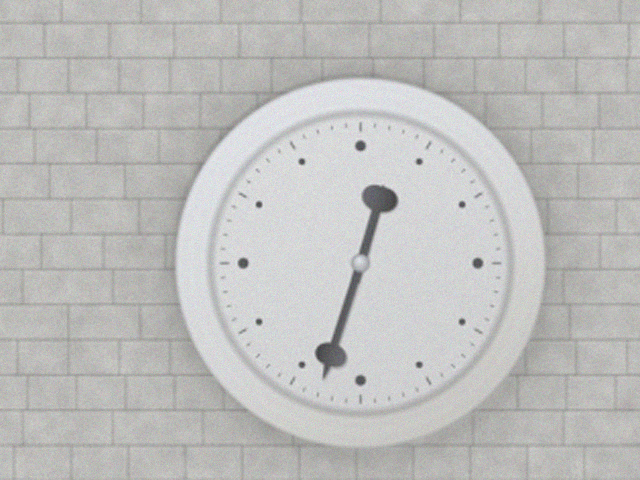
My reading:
12 h 33 min
